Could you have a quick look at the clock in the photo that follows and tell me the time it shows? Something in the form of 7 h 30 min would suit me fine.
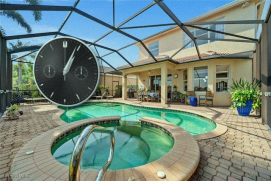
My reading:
1 h 04 min
